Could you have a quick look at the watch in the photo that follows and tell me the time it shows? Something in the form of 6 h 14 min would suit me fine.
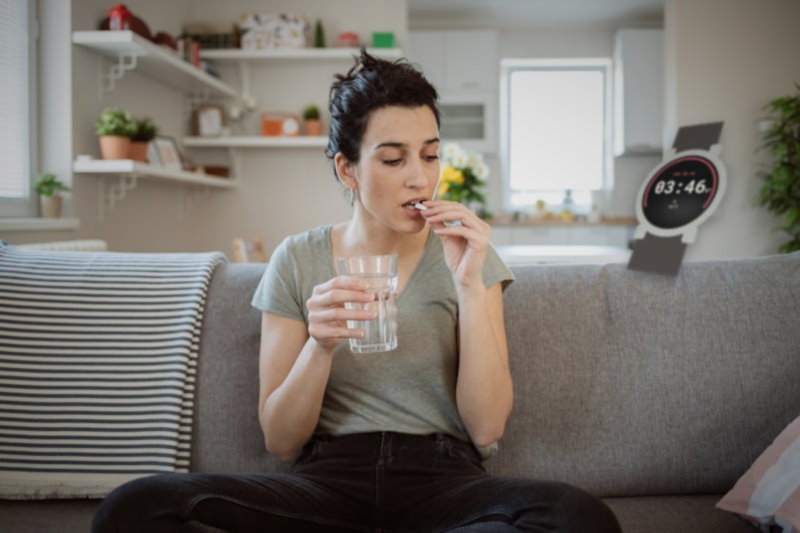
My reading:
3 h 46 min
